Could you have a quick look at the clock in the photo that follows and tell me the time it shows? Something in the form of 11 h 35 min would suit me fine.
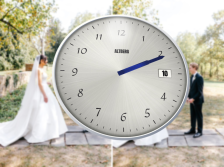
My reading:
2 h 11 min
